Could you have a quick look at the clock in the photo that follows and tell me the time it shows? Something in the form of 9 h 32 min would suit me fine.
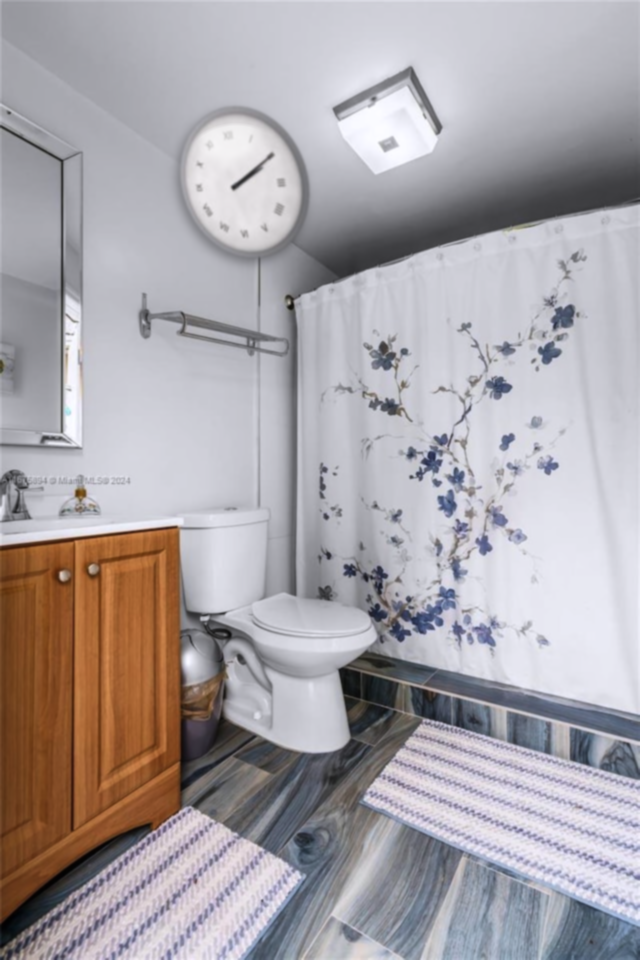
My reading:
2 h 10 min
